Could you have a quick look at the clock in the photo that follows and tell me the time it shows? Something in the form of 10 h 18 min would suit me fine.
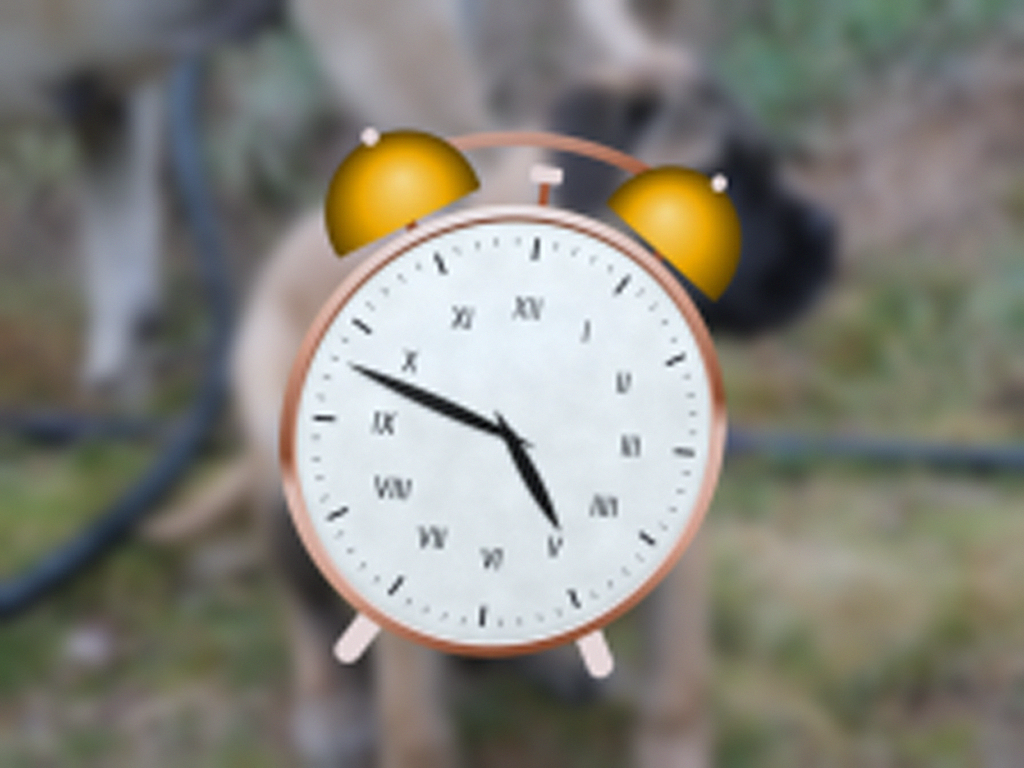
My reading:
4 h 48 min
